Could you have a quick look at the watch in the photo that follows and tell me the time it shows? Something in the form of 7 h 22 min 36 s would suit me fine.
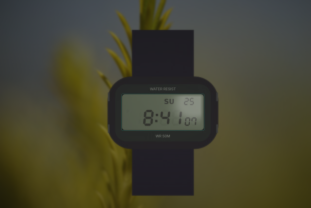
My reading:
8 h 41 min 07 s
